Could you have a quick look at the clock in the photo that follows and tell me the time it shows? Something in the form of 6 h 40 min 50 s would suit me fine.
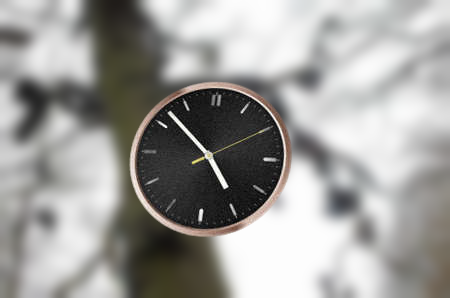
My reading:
4 h 52 min 10 s
